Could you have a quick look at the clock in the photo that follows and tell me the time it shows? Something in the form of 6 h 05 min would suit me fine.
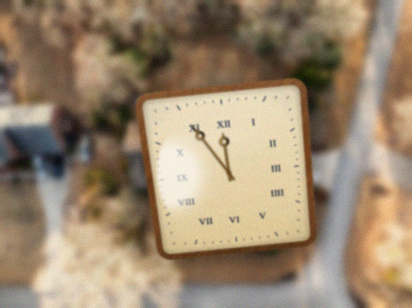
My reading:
11 h 55 min
